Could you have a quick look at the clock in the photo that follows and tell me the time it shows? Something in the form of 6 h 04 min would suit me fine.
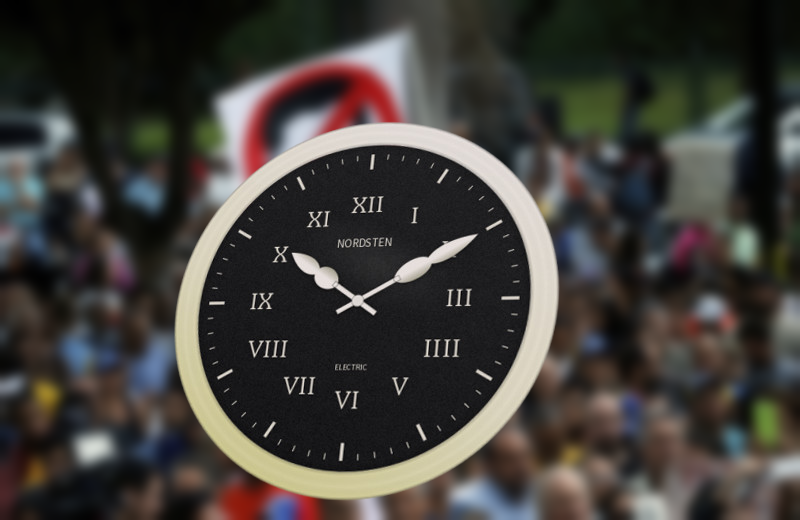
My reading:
10 h 10 min
